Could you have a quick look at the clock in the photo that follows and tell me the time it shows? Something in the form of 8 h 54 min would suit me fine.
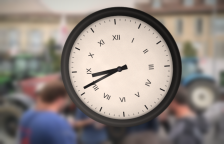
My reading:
8 h 41 min
